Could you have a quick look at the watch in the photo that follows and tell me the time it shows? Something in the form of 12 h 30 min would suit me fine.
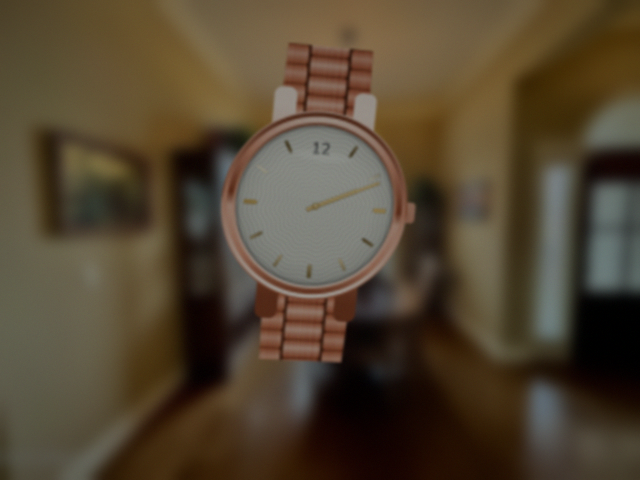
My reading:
2 h 11 min
